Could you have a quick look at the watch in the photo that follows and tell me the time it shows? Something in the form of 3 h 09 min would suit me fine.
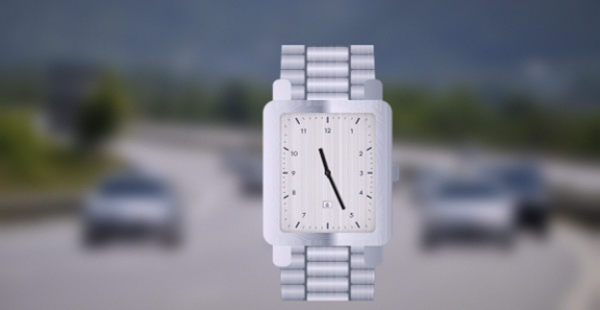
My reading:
11 h 26 min
